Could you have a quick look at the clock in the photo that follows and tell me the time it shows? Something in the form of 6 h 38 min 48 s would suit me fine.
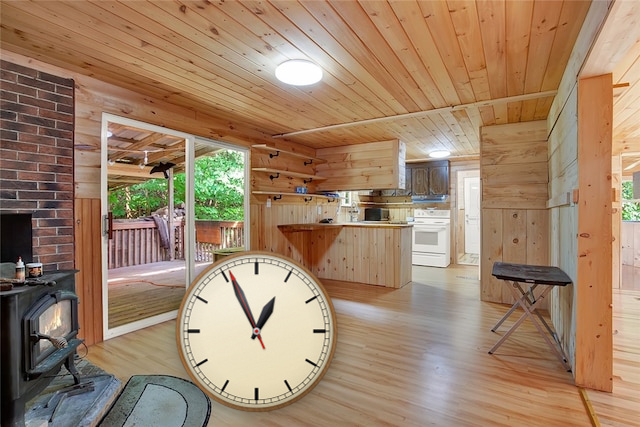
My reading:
12 h 55 min 56 s
